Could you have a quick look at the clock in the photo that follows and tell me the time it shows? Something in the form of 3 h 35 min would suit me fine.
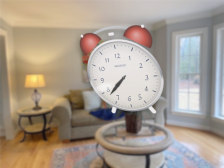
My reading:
7 h 38 min
